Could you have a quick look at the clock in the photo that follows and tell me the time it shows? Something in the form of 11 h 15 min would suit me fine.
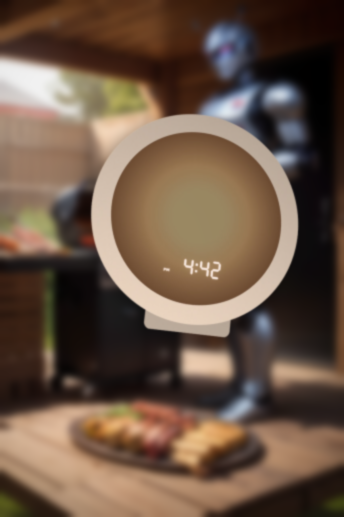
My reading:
4 h 42 min
